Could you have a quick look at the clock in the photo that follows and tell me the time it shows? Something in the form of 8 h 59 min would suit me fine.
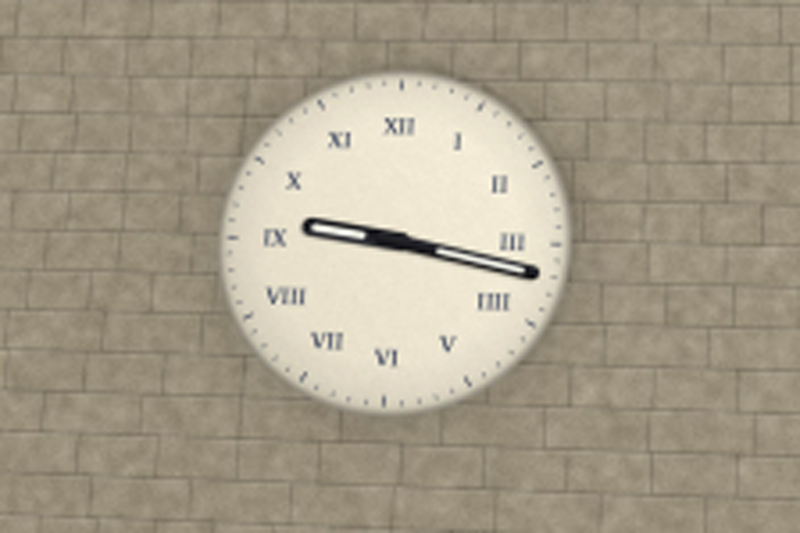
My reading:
9 h 17 min
